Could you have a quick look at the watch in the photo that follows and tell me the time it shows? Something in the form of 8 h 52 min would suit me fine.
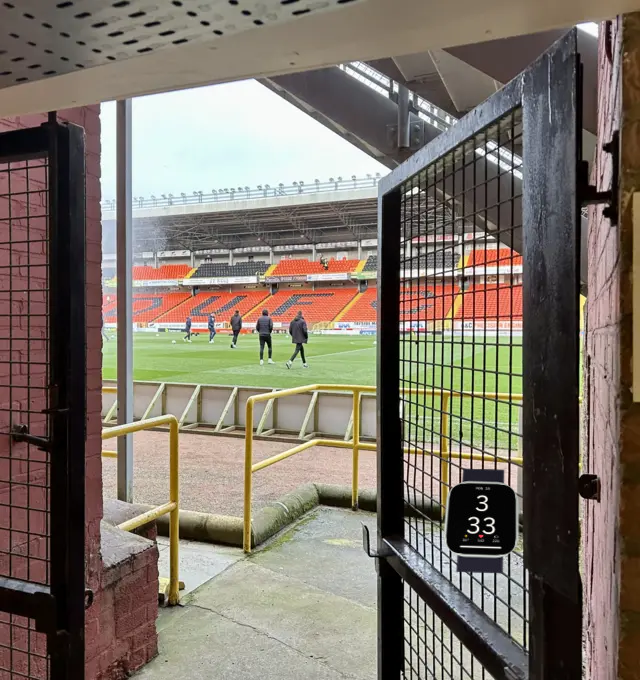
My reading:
3 h 33 min
